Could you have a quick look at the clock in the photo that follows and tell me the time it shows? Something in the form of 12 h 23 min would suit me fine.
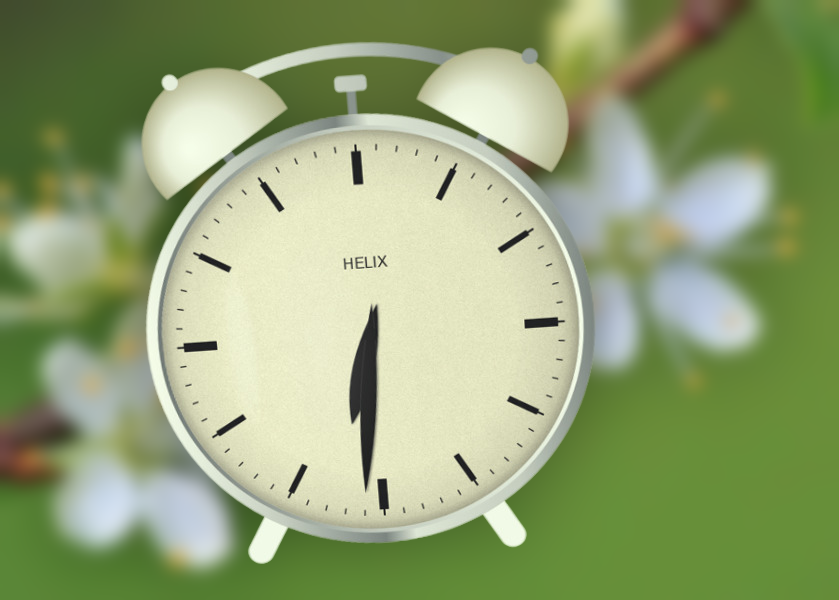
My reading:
6 h 31 min
